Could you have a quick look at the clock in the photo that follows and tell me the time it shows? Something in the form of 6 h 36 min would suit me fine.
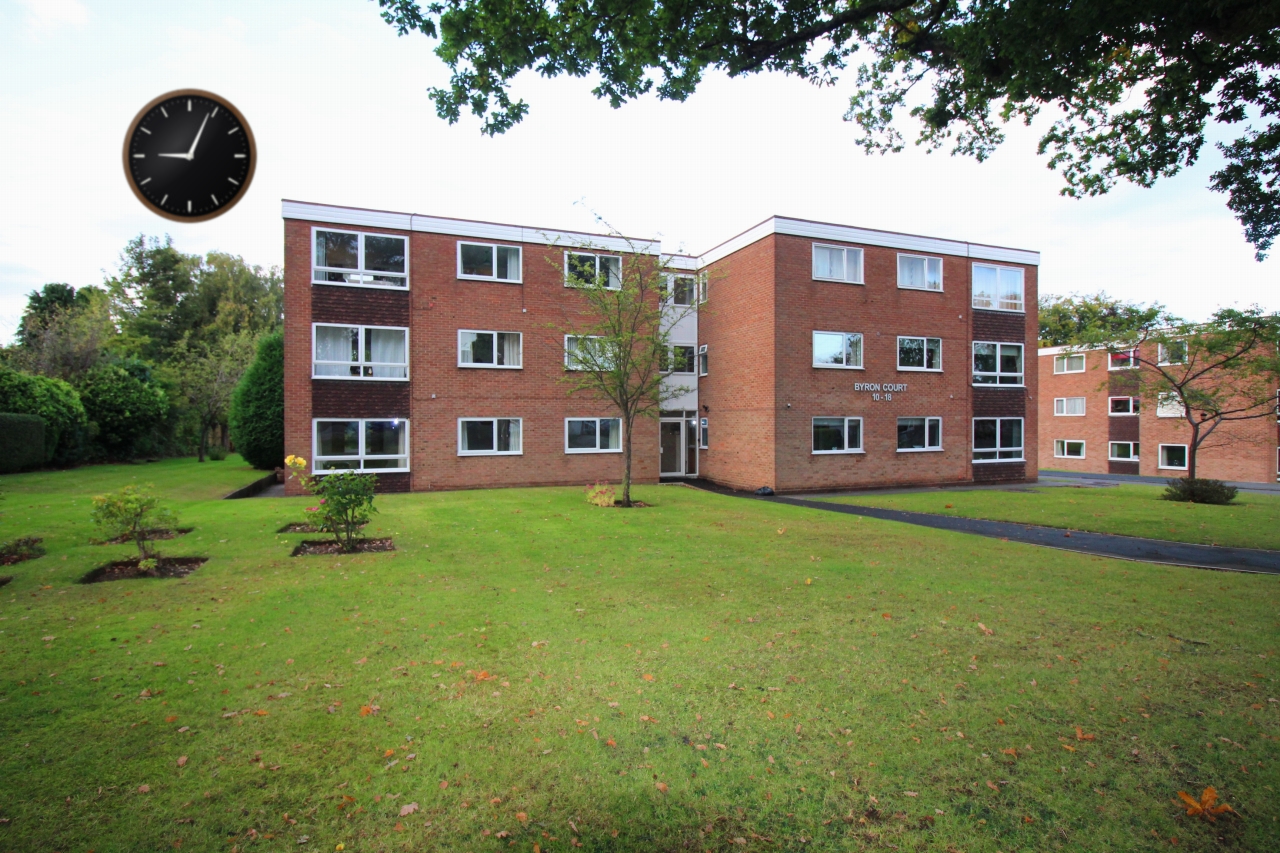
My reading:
9 h 04 min
